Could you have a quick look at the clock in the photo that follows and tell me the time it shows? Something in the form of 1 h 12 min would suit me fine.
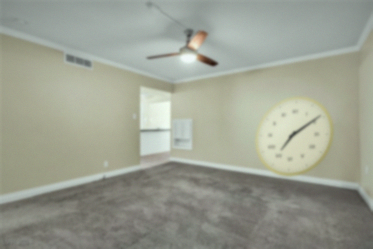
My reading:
7 h 09 min
